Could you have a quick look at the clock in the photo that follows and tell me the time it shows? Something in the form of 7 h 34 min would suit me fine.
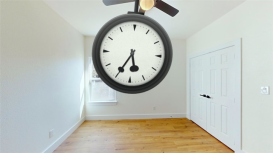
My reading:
5 h 35 min
